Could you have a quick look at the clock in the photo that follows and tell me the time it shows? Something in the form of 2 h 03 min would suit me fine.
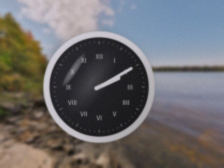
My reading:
2 h 10 min
